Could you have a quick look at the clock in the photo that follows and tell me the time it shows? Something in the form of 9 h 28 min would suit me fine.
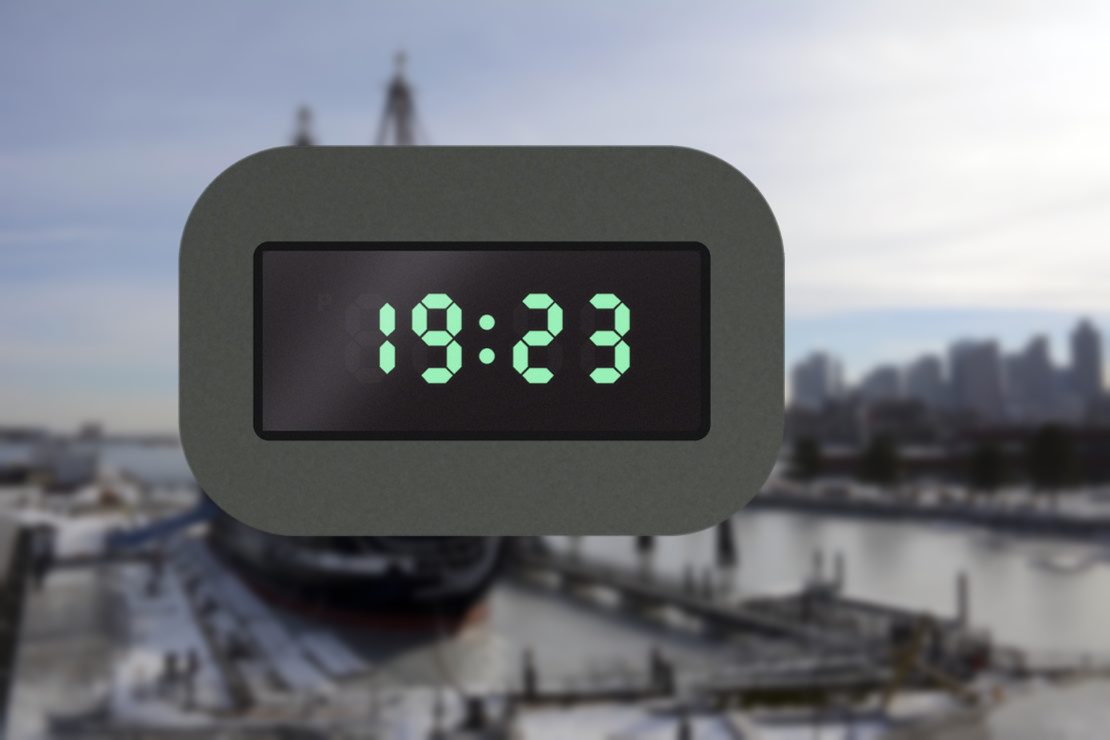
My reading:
19 h 23 min
